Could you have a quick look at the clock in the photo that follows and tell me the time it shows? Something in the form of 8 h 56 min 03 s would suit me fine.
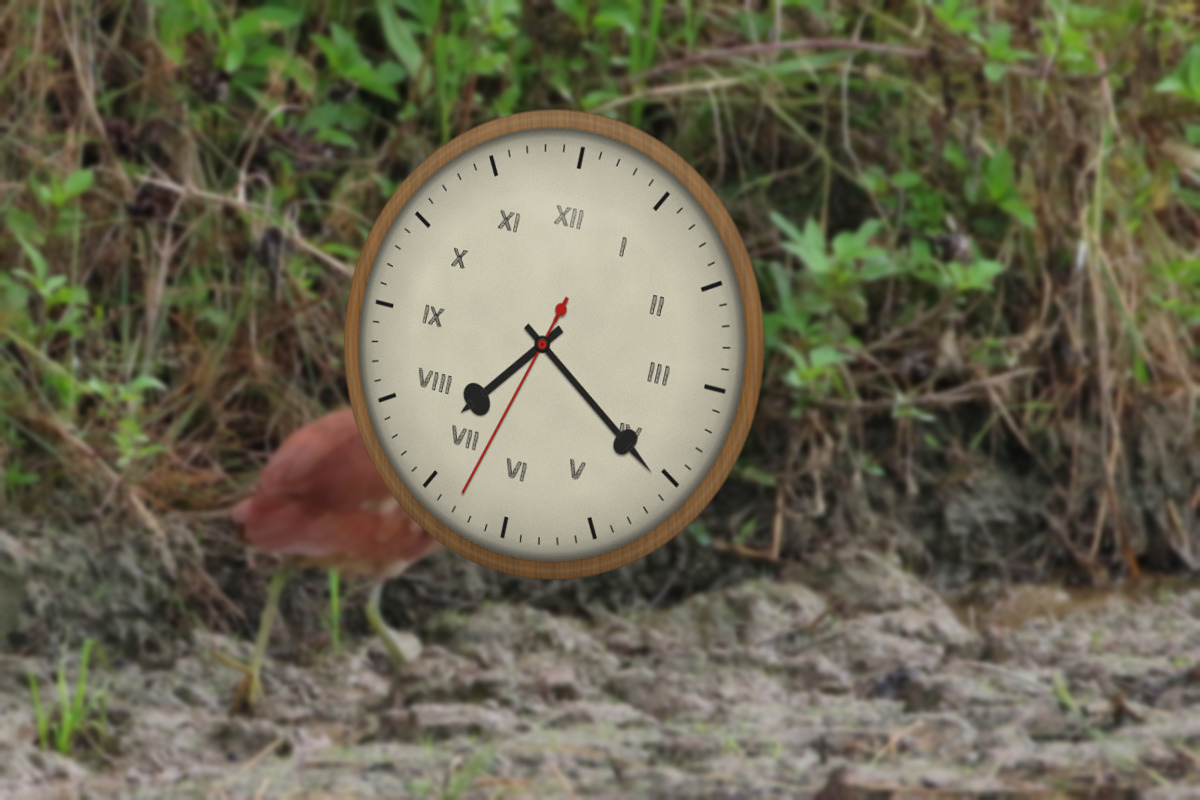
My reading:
7 h 20 min 33 s
